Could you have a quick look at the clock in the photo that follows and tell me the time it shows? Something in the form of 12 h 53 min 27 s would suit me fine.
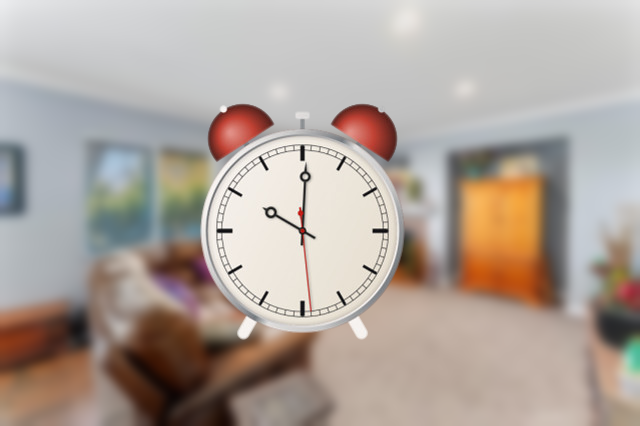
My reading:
10 h 00 min 29 s
